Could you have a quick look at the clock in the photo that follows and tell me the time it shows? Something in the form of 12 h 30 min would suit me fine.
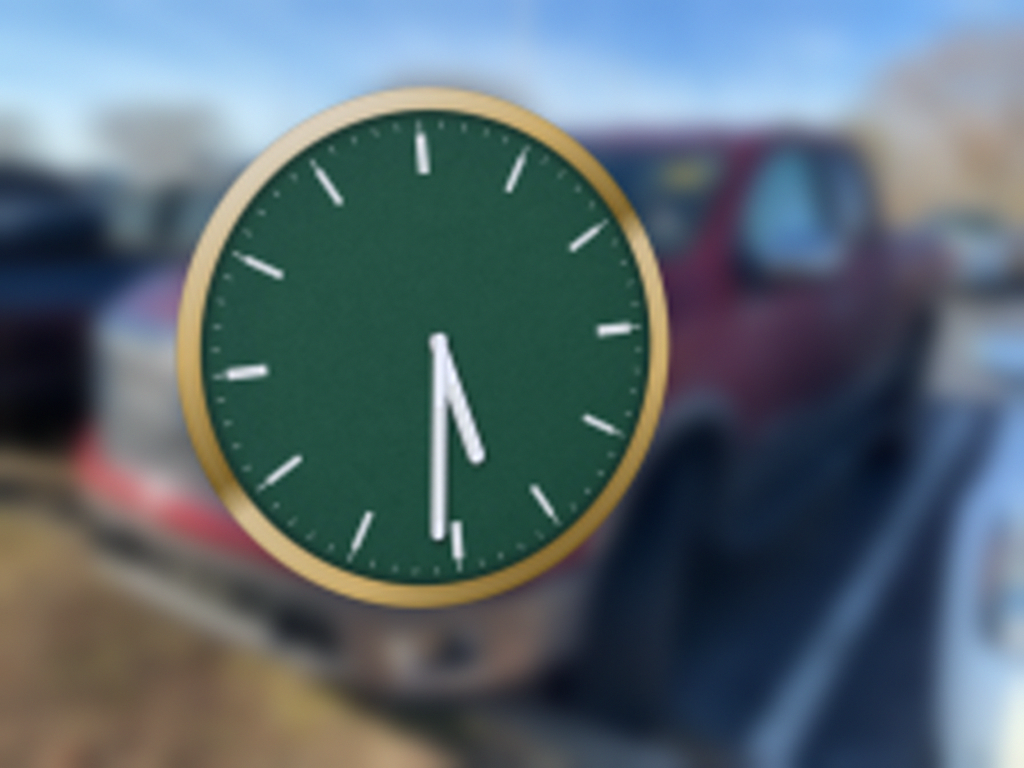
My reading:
5 h 31 min
